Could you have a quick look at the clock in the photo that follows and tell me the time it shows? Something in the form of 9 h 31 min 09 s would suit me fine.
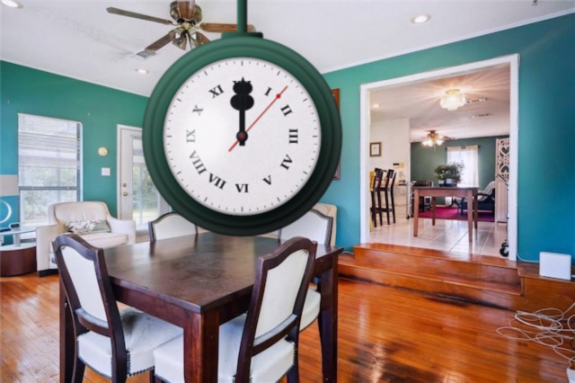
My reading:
12 h 00 min 07 s
